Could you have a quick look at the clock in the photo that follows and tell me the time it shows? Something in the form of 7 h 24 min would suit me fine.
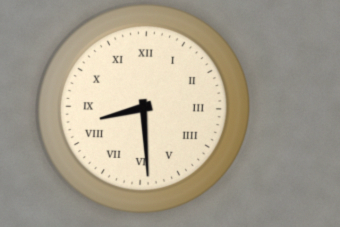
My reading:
8 h 29 min
